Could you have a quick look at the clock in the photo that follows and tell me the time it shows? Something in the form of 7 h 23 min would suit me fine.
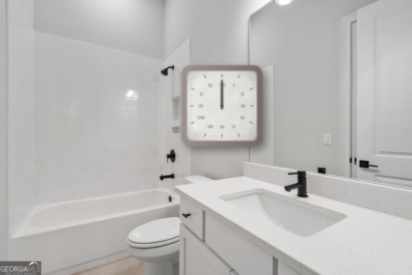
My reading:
12 h 00 min
